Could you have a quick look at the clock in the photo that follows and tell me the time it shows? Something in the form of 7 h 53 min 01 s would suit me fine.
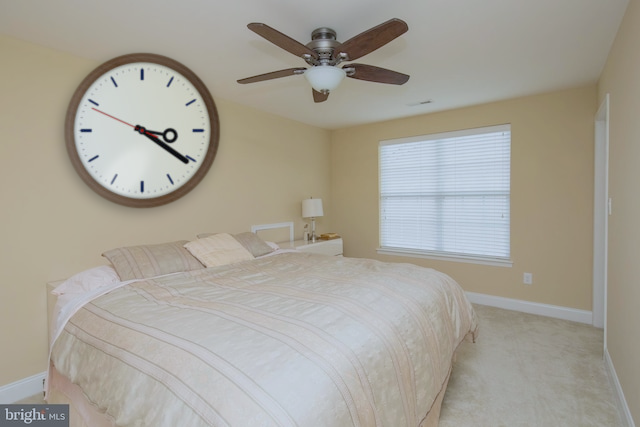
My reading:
3 h 20 min 49 s
